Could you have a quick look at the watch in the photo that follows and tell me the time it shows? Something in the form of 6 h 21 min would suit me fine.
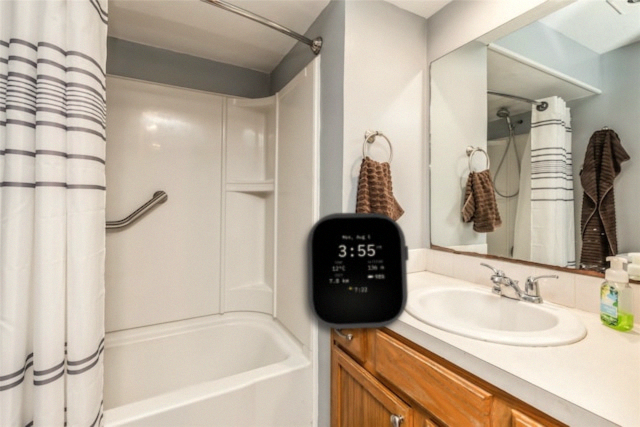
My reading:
3 h 55 min
